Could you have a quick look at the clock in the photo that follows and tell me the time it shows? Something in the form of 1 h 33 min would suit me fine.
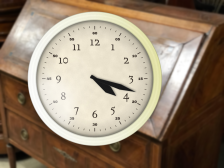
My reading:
4 h 18 min
